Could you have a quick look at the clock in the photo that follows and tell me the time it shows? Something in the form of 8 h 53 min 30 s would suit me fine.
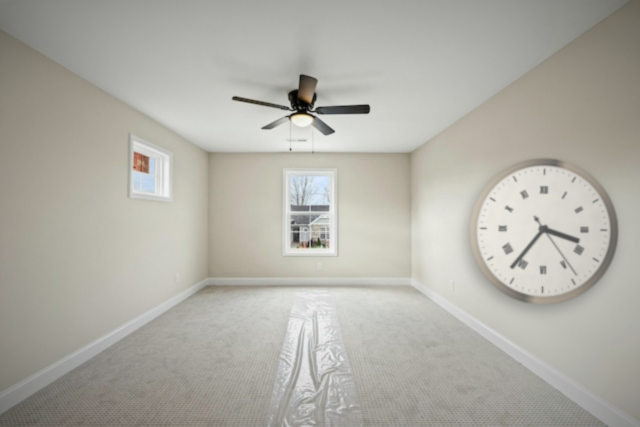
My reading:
3 h 36 min 24 s
